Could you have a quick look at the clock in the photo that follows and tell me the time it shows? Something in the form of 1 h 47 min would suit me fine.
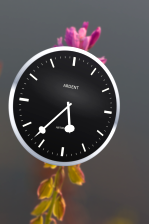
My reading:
5 h 37 min
